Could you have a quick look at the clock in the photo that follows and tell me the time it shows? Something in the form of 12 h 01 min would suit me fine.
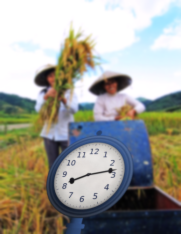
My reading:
8 h 13 min
